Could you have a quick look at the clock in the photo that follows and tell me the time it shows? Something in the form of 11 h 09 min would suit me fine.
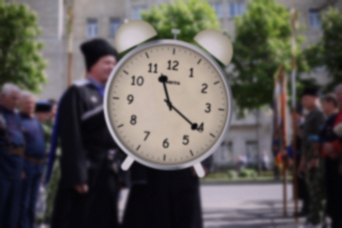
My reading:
11 h 21 min
